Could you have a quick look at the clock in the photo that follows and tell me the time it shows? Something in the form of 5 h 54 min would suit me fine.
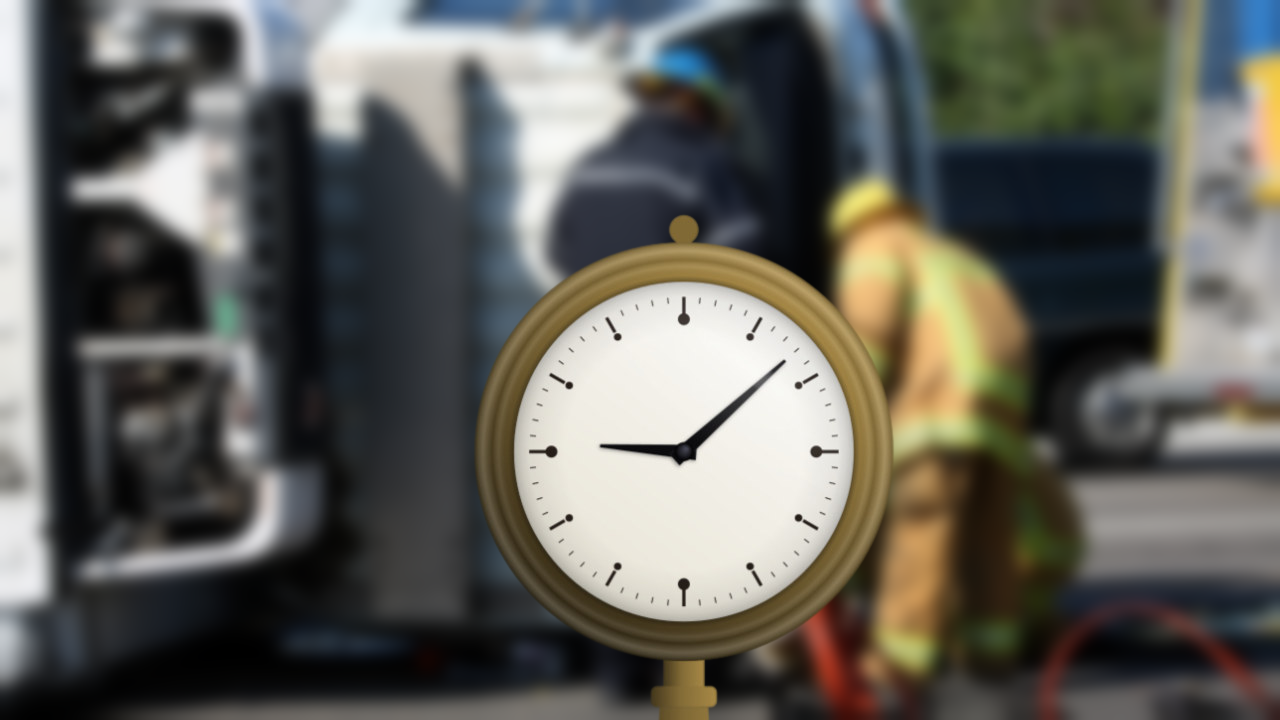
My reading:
9 h 08 min
